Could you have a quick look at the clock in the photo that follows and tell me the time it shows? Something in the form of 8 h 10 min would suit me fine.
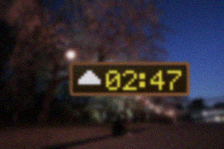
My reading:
2 h 47 min
